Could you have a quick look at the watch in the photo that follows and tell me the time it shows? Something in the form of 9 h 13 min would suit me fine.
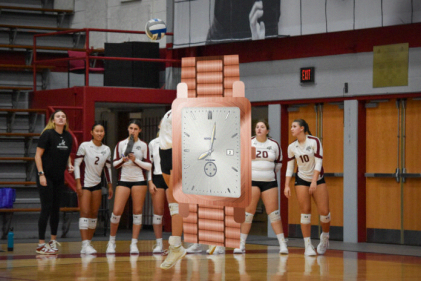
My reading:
8 h 02 min
